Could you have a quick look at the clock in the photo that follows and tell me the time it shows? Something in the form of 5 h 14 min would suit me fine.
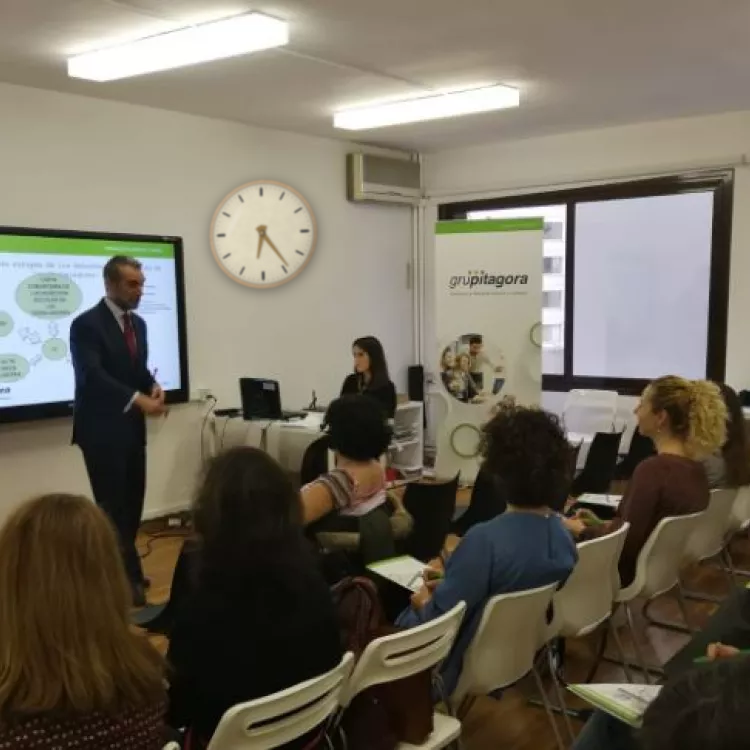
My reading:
6 h 24 min
